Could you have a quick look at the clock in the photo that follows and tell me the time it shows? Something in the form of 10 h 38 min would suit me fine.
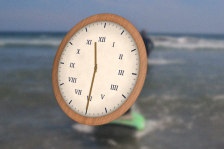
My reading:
11 h 30 min
